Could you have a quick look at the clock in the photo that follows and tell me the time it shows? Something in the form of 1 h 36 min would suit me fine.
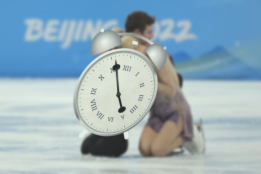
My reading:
4 h 56 min
